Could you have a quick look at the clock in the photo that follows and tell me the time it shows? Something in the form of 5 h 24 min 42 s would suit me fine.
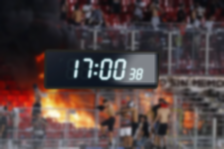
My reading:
17 h 00 min 38 s
